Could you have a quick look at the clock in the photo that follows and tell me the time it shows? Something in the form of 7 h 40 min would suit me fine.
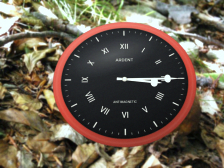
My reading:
3 h 15 min
